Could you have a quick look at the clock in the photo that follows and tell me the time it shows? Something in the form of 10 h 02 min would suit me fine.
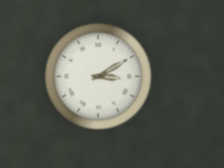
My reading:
3 h 10 min
